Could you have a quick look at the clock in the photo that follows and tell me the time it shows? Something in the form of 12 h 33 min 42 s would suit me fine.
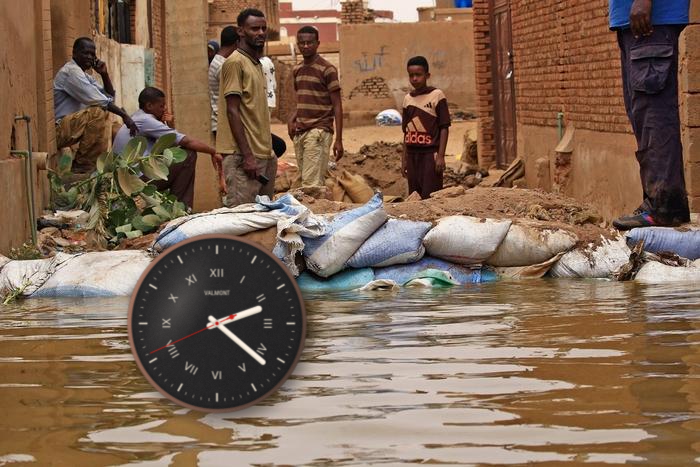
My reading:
2 h 21 min 41 s
